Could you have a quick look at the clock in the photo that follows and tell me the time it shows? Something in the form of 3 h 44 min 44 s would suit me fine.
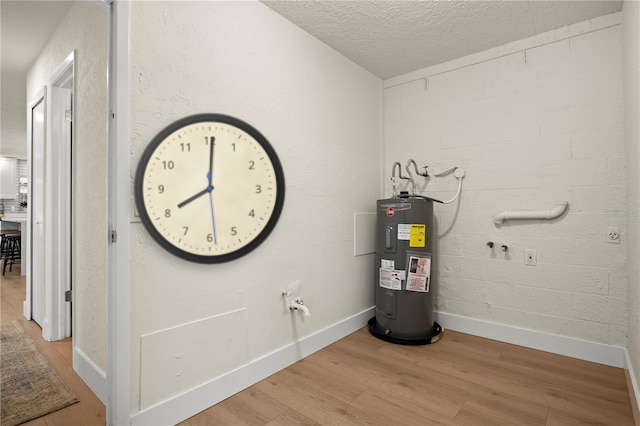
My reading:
8 h 00 min 29 s
